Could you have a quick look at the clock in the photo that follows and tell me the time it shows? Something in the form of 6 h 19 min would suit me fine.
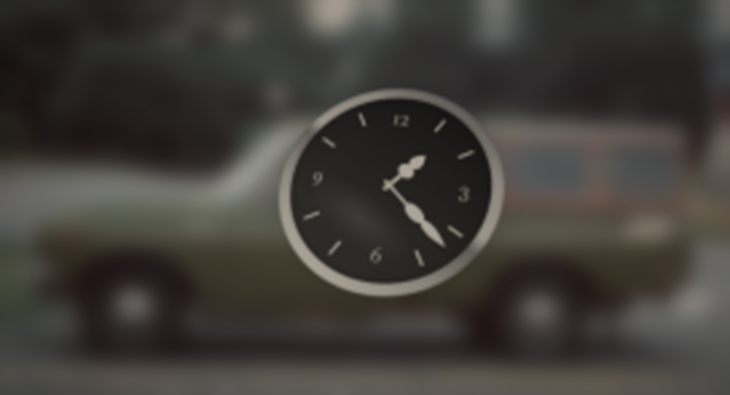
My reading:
1 h 22 min
